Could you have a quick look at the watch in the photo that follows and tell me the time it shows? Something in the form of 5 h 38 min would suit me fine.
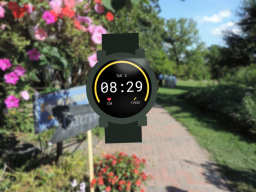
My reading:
8 h 29 min
